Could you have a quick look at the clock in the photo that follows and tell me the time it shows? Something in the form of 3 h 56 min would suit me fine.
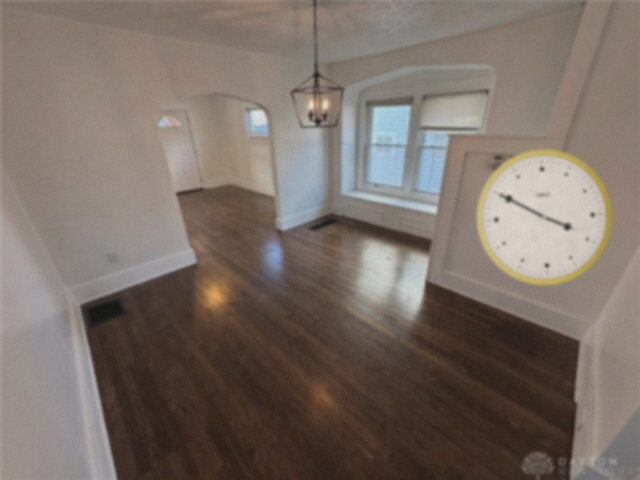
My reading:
3 h 50 min
